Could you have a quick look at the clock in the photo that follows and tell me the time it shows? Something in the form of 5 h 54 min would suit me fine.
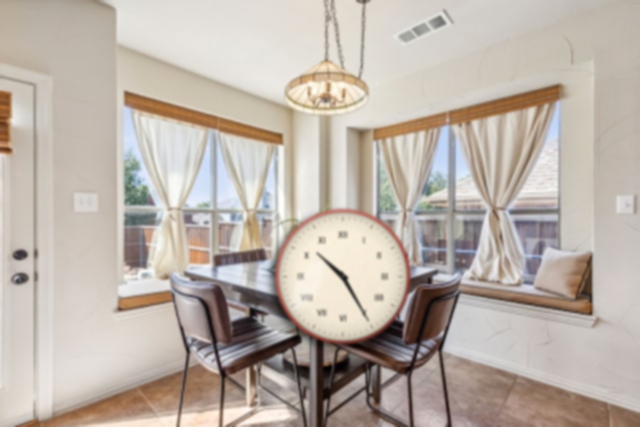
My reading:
10 h 25 min
